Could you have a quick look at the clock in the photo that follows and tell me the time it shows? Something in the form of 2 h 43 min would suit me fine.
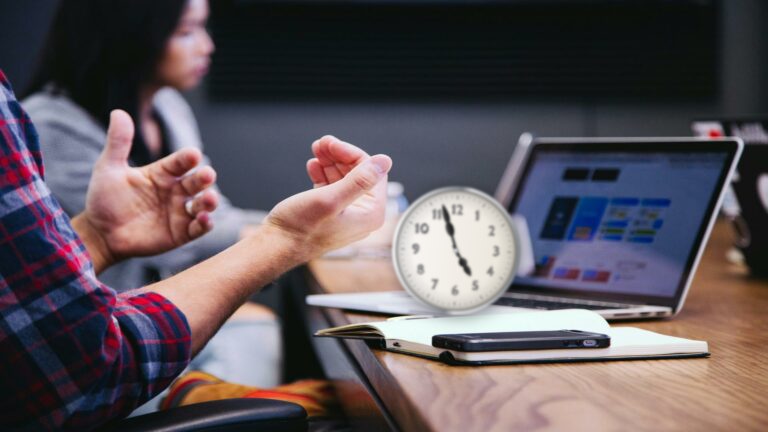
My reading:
4 h 57 min
